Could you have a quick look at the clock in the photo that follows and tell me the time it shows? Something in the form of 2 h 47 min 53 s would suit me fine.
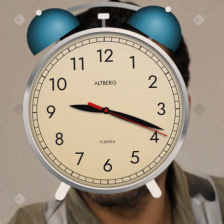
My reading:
9 h 18 min 19 s
